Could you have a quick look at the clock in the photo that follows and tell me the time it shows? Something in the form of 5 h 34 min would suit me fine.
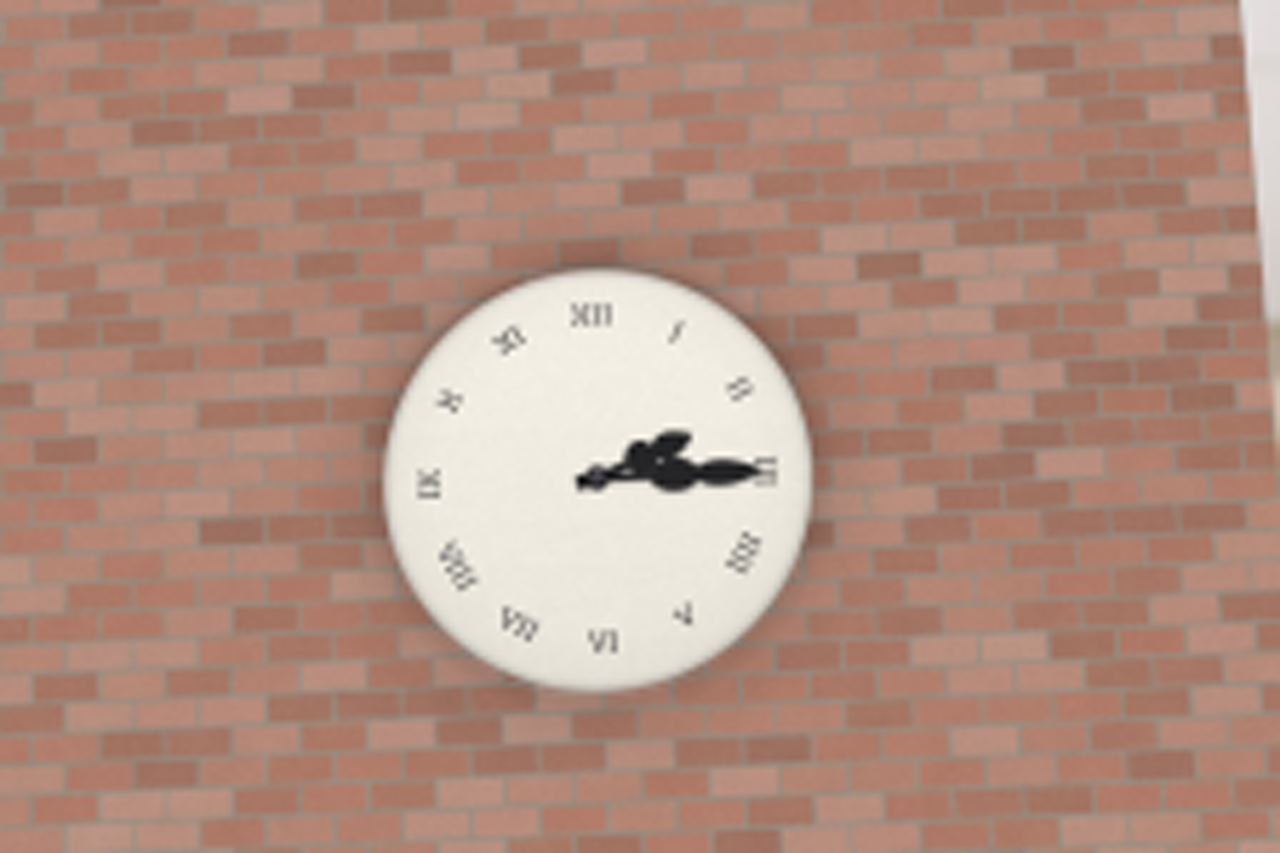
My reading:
2 h 15 min
